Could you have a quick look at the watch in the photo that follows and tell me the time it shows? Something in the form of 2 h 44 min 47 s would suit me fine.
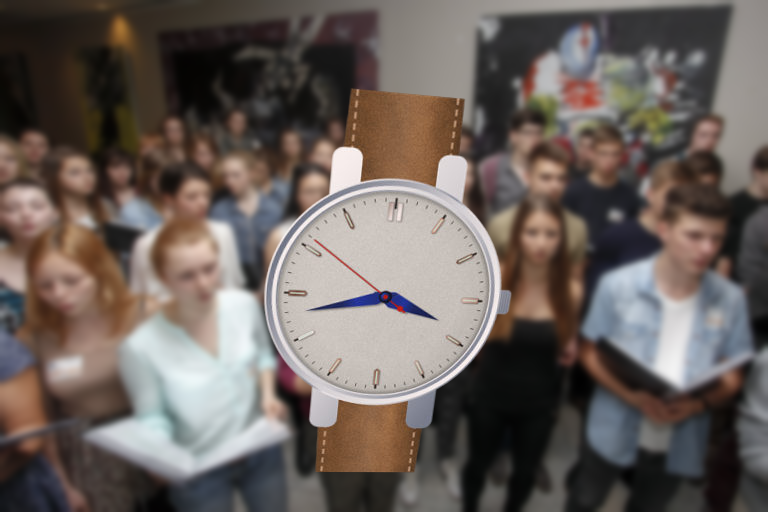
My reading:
3 h 42 min 51 s
